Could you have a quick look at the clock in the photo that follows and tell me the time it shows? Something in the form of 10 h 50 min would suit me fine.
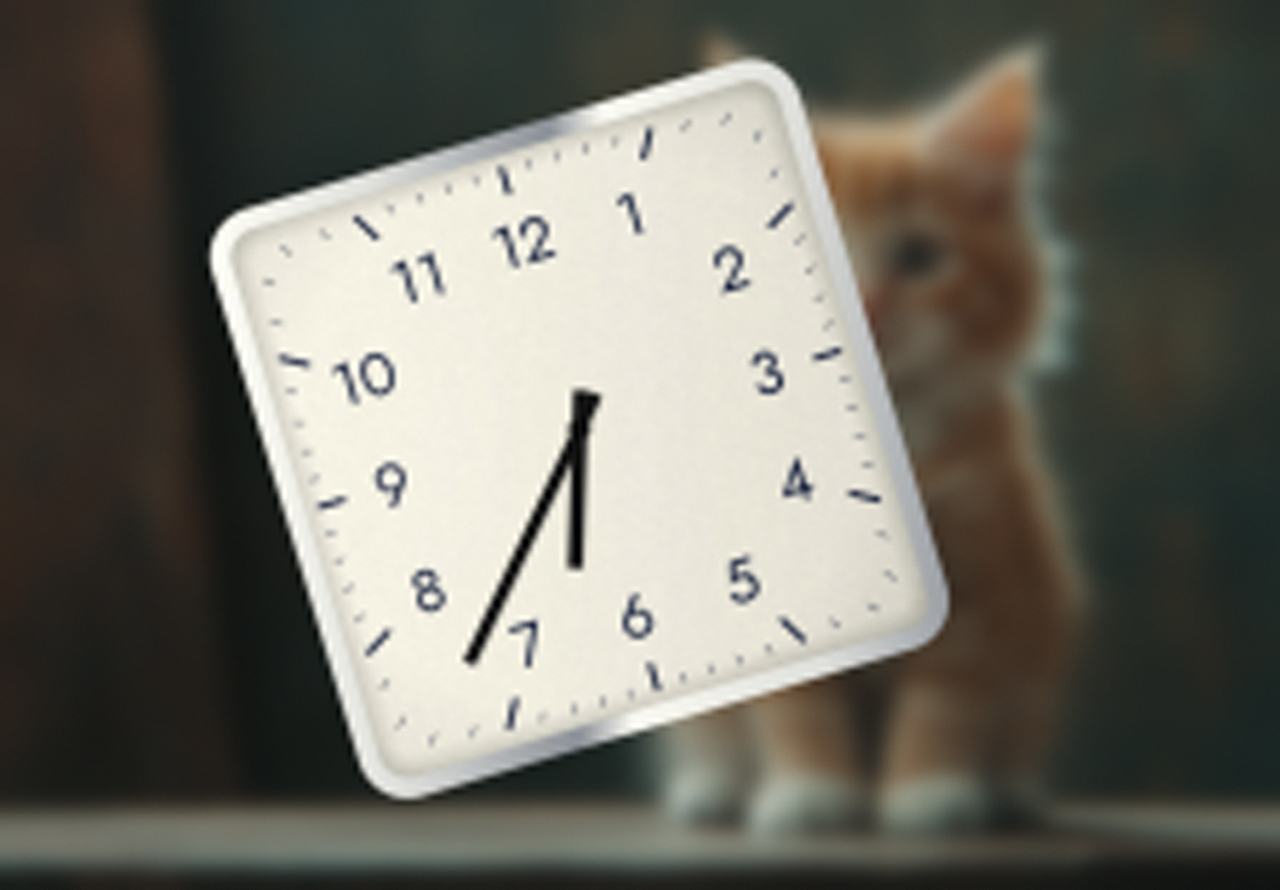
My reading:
6 h 37 min
